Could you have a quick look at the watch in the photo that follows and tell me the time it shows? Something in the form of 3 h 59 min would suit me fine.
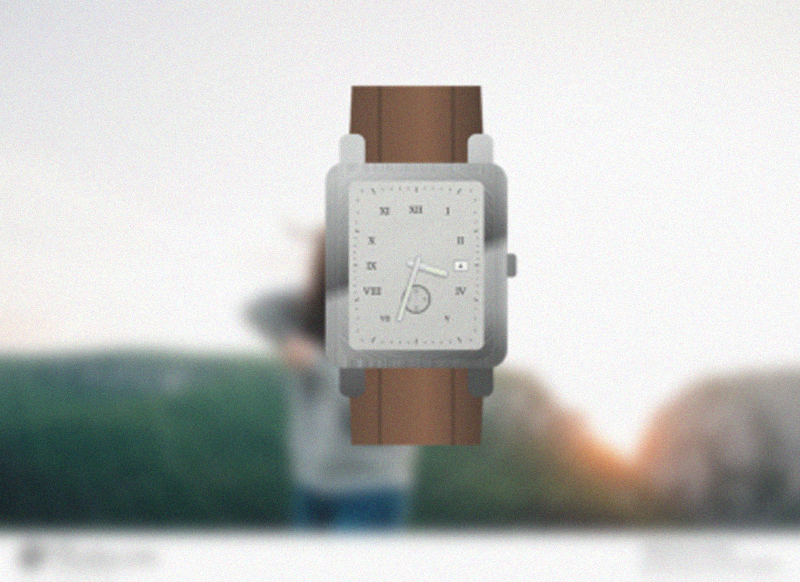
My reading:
3 h 33 min
